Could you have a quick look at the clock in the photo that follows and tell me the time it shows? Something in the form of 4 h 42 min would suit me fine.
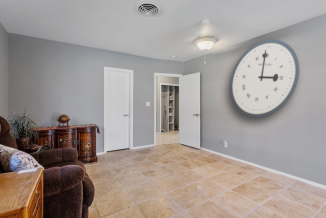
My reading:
2 h 59 min
